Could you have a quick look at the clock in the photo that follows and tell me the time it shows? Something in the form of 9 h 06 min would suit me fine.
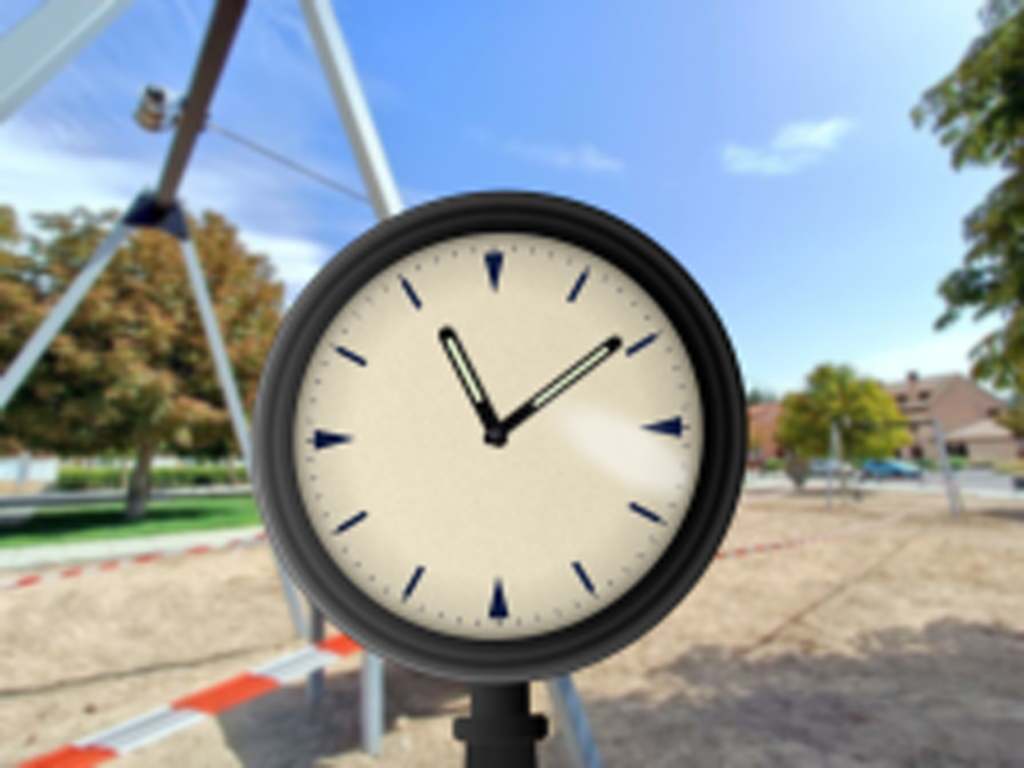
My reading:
11 h 09 min
